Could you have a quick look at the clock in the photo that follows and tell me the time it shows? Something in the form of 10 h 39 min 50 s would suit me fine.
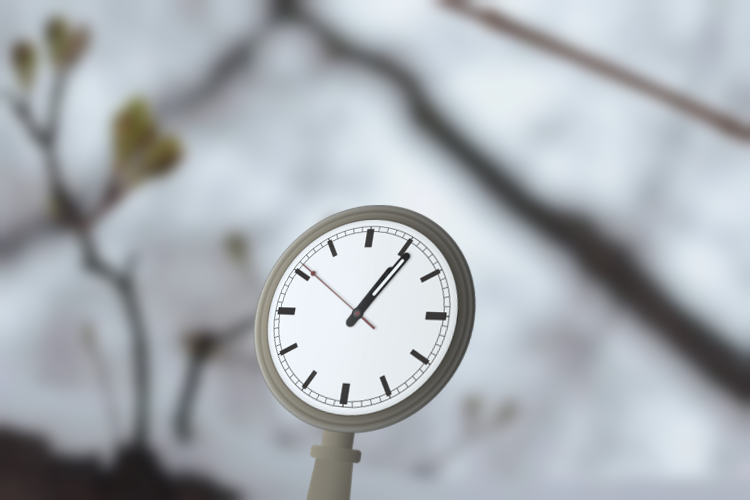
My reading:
1 h 05 min 51 s
